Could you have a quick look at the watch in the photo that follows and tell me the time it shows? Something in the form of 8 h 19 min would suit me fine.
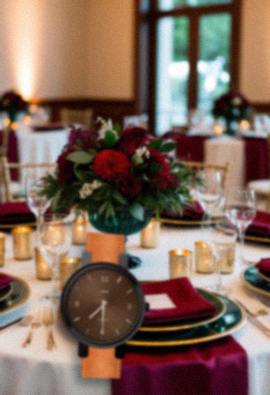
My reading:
7 h 30 min
